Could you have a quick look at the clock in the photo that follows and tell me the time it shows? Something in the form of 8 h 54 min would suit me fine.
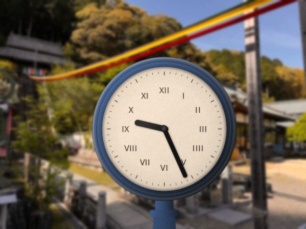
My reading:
9 h 26 min
